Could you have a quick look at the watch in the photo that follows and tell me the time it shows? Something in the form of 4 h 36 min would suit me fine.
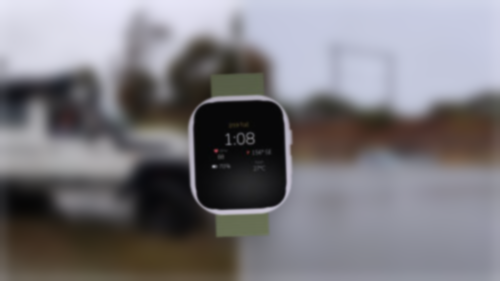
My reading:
1 h 08 min
